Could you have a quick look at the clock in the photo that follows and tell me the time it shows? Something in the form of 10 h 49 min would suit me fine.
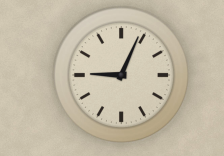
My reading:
9 h 04 min
